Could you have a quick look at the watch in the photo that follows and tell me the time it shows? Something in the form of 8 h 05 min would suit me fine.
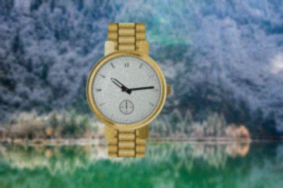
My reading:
10 h 14 min
